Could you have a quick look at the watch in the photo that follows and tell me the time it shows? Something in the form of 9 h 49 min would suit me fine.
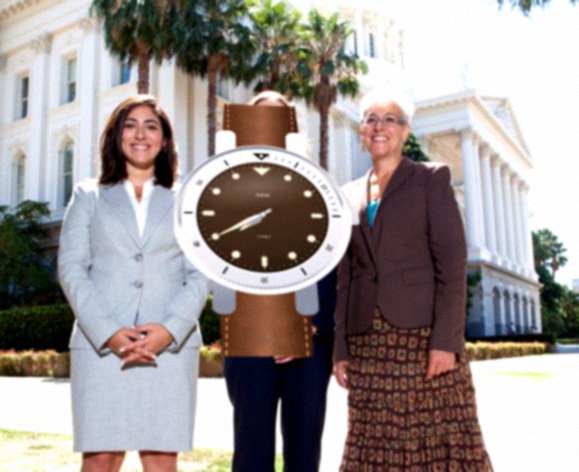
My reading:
7 h 40 min
